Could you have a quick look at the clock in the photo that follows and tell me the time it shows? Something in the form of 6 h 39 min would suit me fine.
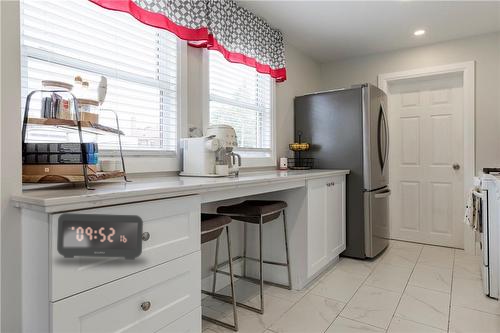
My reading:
9 h 52 min
